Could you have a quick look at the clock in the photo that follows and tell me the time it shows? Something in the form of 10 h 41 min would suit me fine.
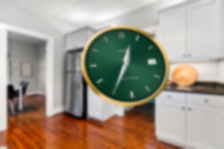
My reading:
12 h 35 min
